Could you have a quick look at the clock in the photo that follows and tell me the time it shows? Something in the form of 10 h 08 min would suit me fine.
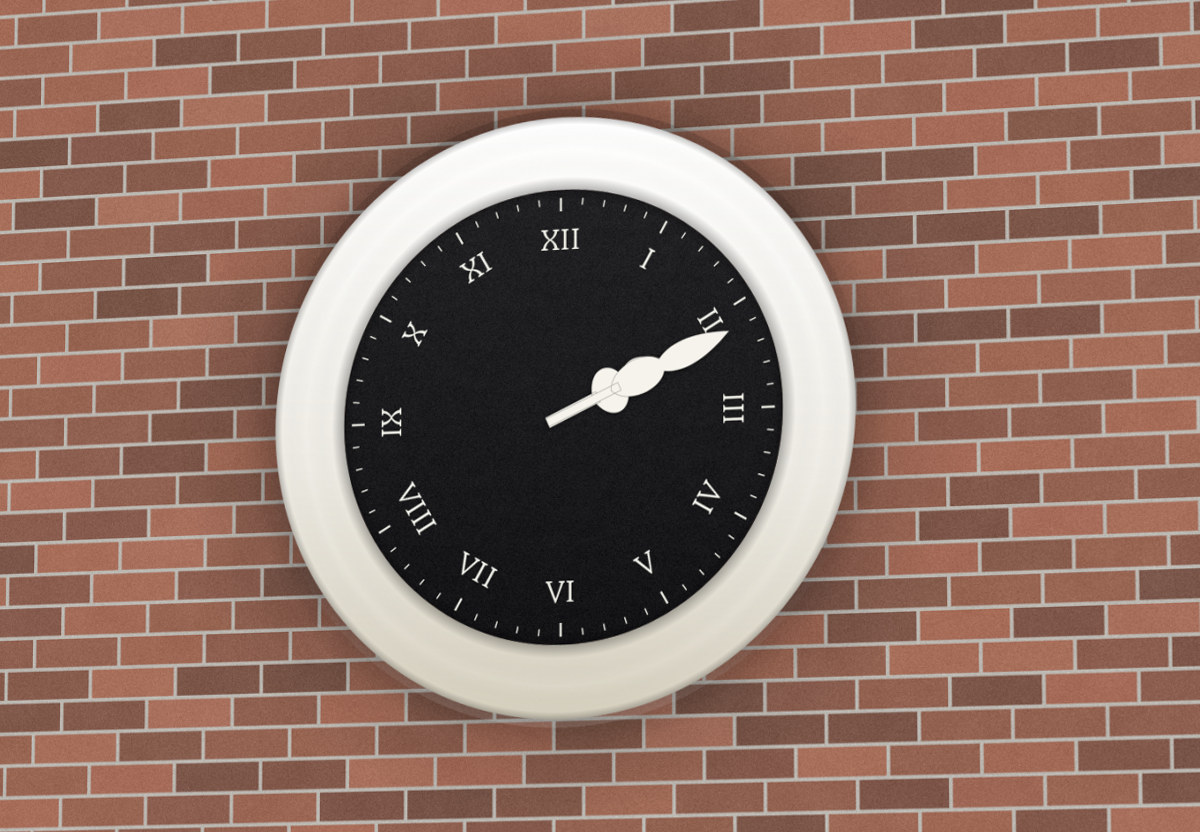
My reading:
2 h 11 min
